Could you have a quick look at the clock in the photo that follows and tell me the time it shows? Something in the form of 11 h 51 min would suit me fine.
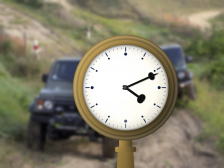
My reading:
4 h 11 min
